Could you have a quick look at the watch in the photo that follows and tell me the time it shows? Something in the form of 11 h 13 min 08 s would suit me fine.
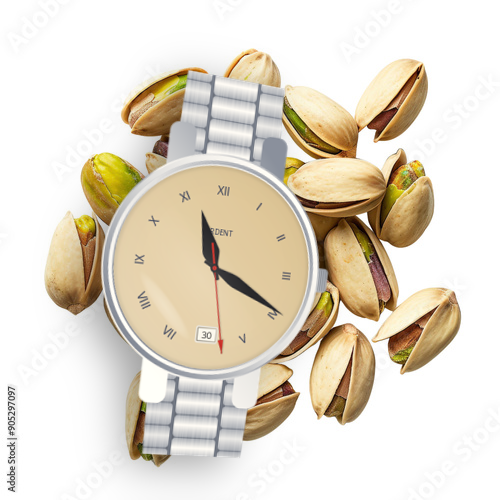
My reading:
11 h 19 min 28 s
